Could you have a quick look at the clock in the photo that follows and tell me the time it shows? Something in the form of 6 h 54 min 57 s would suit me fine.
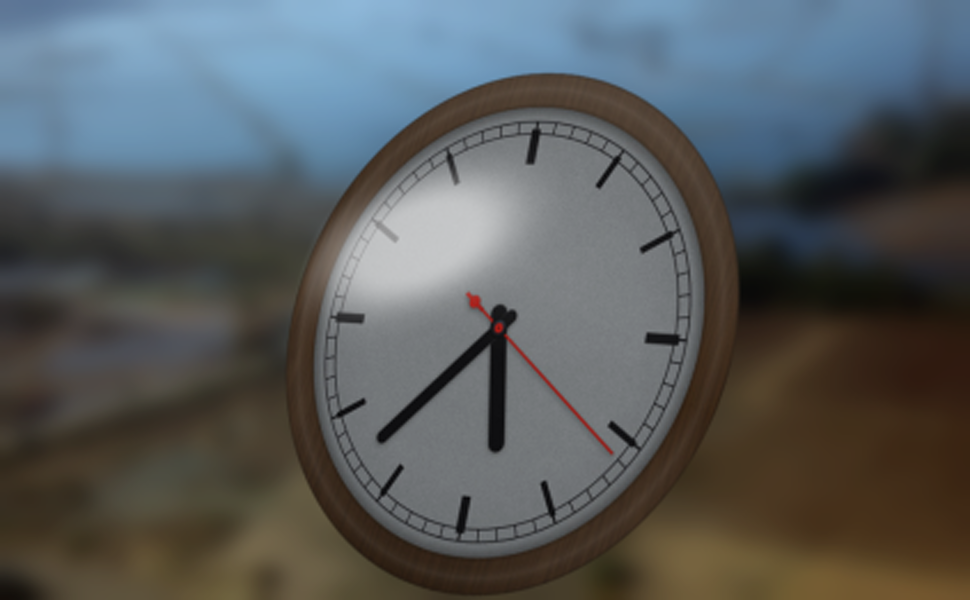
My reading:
5 h 37 min 21 s
